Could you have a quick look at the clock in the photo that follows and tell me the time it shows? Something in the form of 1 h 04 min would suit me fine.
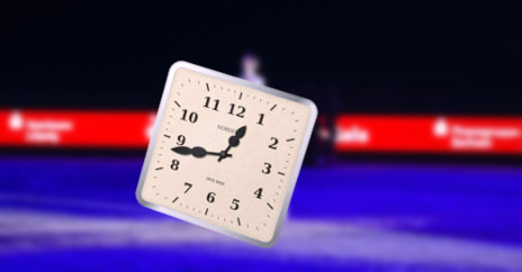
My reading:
12 h 43 min
